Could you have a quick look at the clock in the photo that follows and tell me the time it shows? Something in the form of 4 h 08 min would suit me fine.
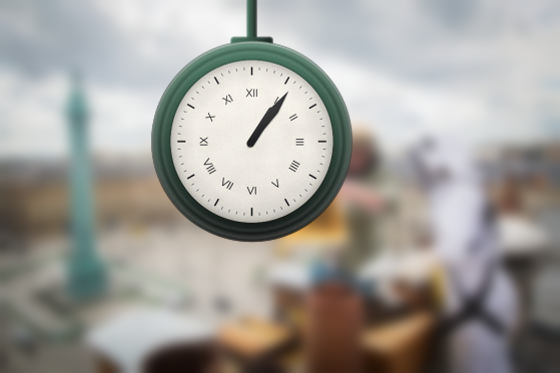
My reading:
1 h 06 min
